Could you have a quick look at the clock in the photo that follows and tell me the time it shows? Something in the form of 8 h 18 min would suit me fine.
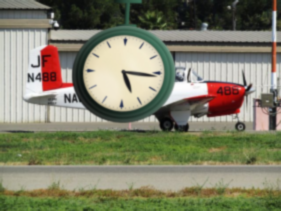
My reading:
5 h 16 min
